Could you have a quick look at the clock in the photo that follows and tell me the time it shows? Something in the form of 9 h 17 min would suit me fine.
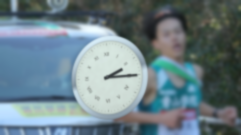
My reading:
2 h 15 min
